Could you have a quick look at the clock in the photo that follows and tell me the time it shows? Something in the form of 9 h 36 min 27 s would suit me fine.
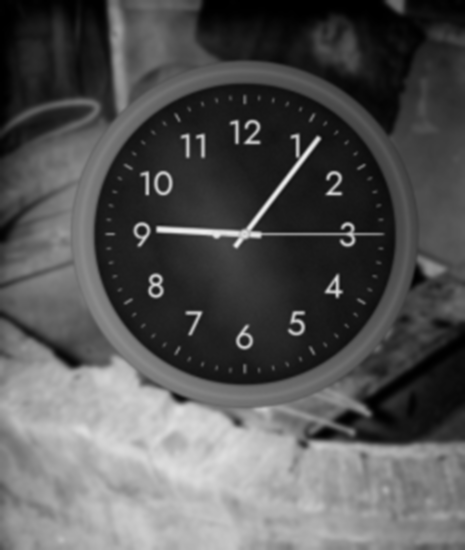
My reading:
9 h 06 min 15 s
